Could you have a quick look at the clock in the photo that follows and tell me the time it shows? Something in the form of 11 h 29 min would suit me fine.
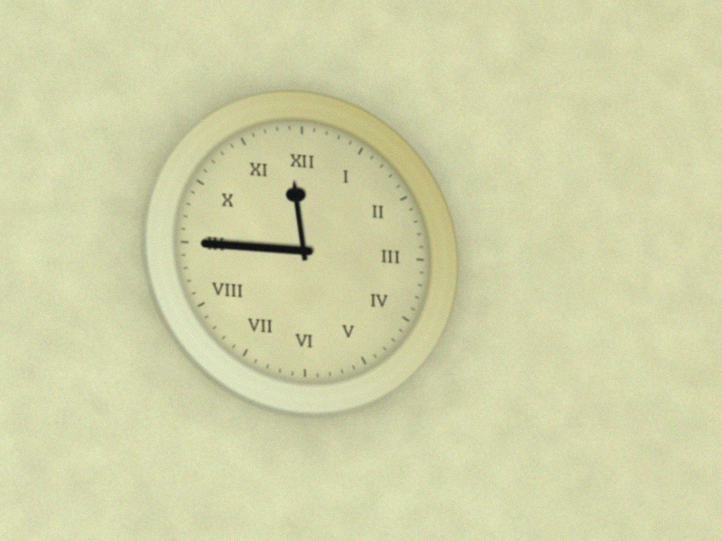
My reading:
11 h 45 min
